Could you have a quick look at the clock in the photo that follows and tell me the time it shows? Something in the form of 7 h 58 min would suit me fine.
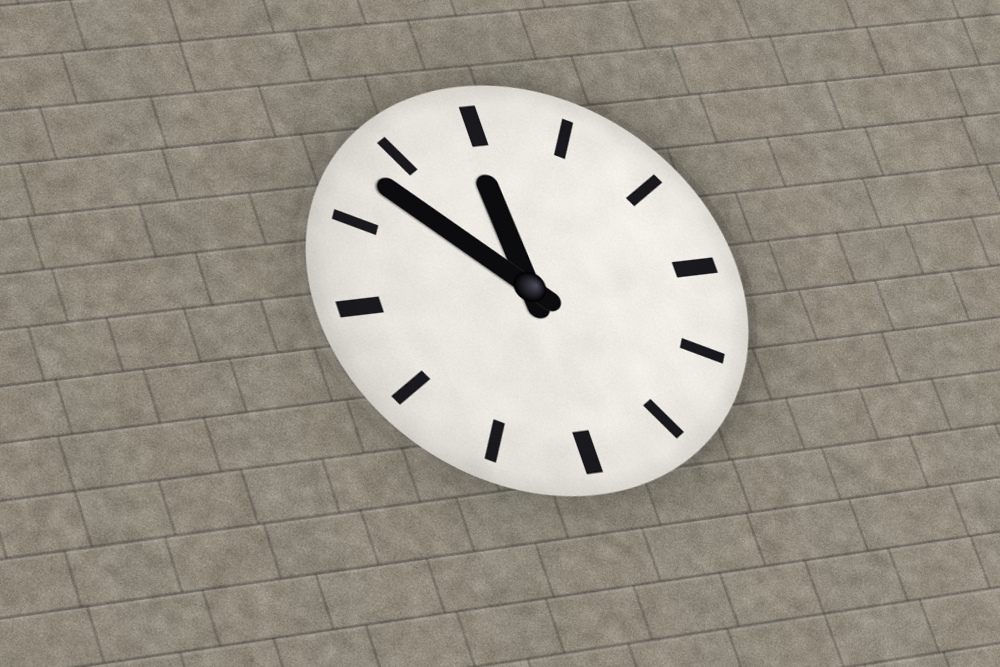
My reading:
11 h 53 min
